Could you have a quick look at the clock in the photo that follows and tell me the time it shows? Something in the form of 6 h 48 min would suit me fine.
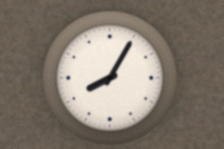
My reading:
8 h 05 min
